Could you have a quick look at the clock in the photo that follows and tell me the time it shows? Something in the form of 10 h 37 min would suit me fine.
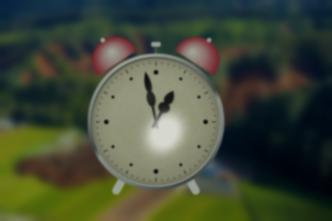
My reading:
12 h 58 min
